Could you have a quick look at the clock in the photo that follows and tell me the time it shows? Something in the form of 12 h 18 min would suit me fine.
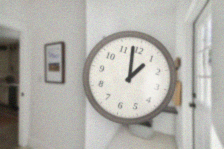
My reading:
12 h 58 min
